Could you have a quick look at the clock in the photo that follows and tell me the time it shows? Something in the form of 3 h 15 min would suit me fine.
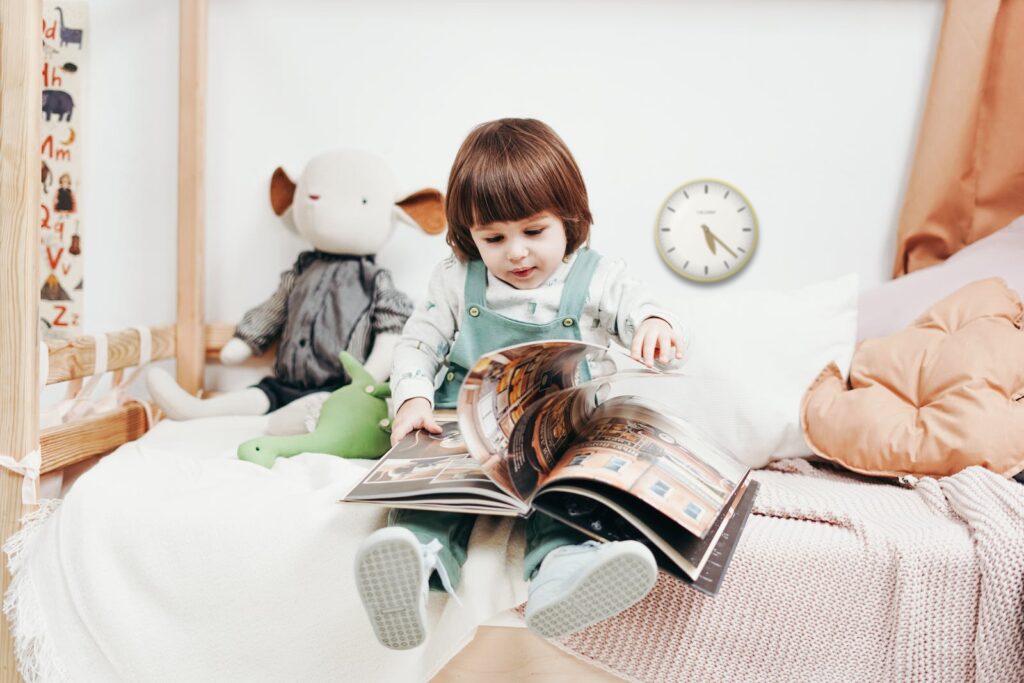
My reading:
5 h 22 min
